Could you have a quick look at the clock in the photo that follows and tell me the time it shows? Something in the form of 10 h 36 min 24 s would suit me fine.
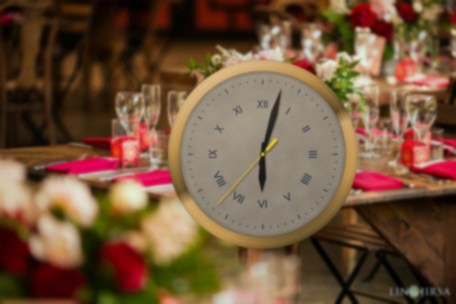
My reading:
6 h 02 min 37 s
